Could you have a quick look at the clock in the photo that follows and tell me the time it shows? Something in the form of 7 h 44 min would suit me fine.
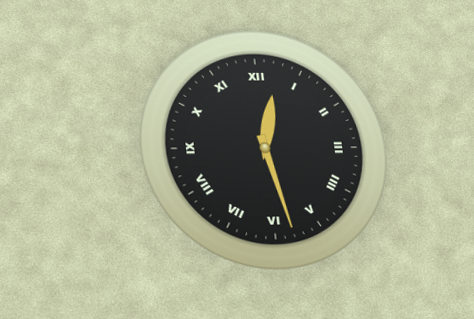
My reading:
12 h 28 min
